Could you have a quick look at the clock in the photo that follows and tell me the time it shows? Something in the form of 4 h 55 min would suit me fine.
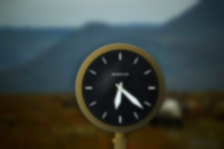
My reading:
6 h 22 min
